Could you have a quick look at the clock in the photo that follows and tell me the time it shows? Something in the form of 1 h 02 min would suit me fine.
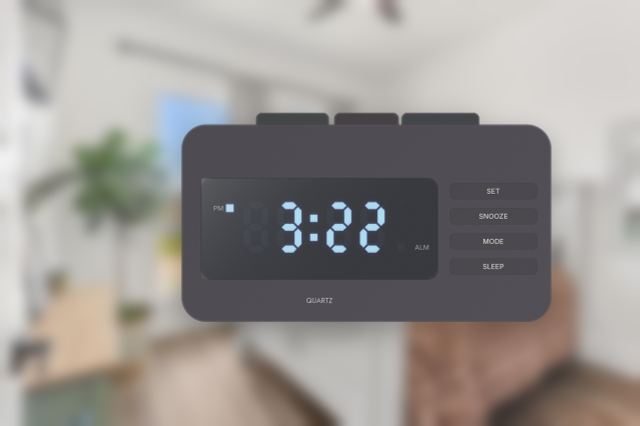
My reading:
3 h 22 min
